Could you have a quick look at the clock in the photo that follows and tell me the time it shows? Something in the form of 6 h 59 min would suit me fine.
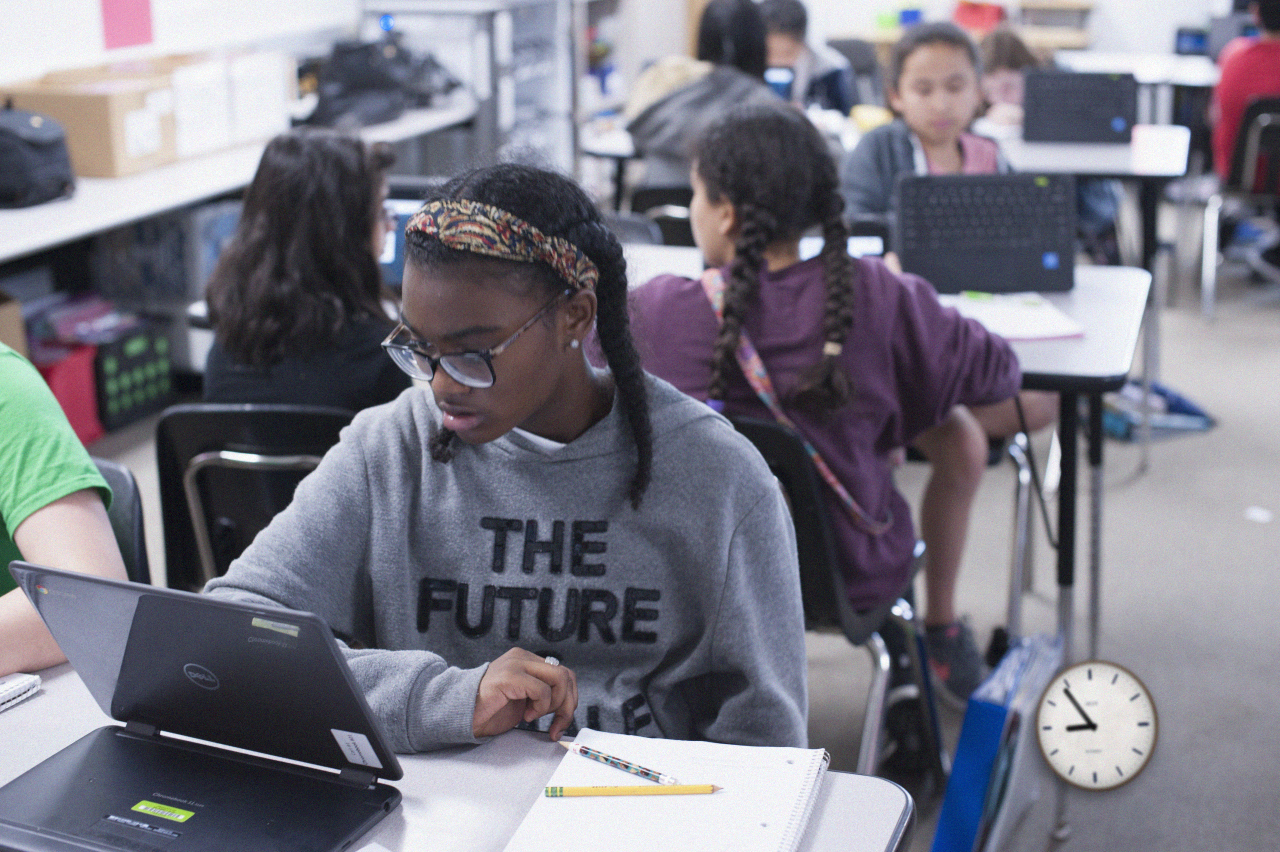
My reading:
8 h 54 min
